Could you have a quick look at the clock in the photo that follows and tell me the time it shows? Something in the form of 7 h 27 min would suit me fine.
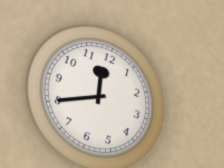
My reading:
11 h 40 min
